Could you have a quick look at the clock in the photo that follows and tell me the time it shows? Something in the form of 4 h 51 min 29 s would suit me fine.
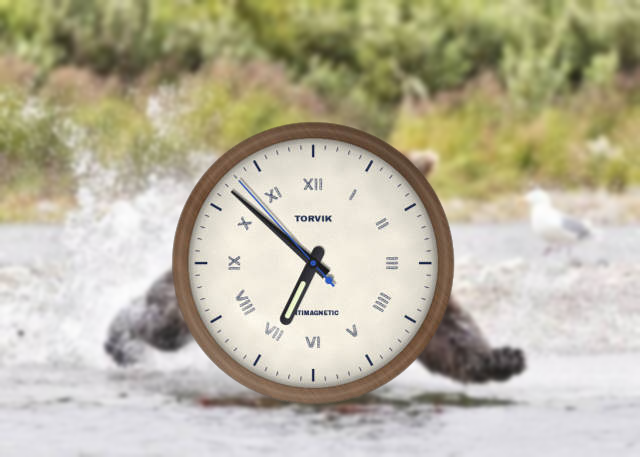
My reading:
6 h 51 min 53 s
